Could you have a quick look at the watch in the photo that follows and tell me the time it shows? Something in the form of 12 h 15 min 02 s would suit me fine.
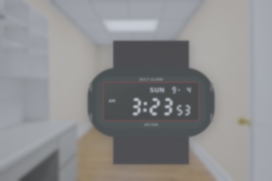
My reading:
3 h 23 min 53 s
